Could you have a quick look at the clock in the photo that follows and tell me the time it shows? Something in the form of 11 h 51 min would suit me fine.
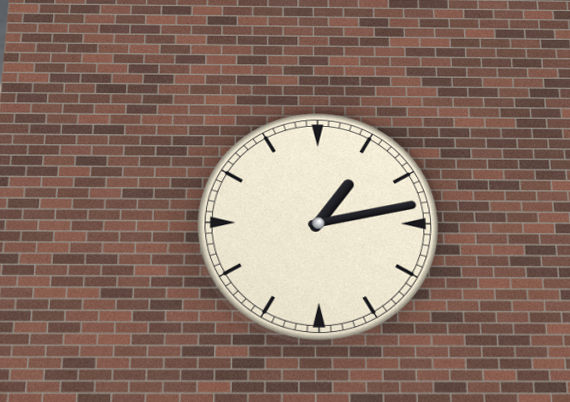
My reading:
1 h 13 min
